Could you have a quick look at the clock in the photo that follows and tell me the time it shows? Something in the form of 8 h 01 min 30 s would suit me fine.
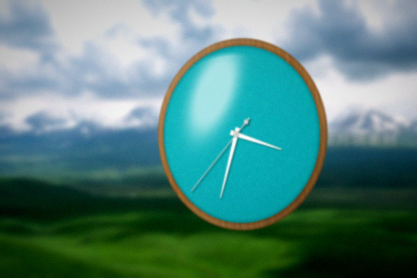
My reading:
3 h 32 min 37 s
